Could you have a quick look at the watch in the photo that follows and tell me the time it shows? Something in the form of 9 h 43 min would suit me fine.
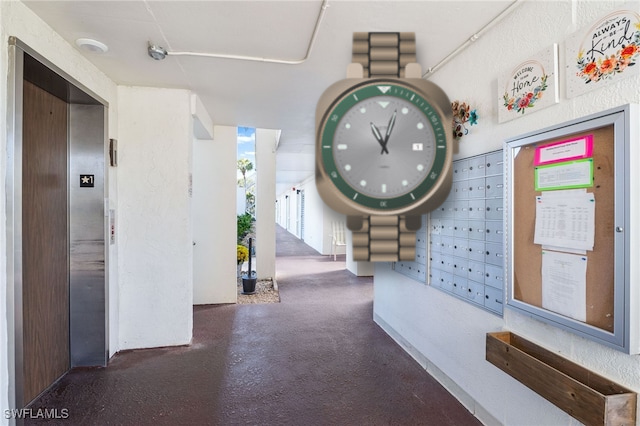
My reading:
11 h 03 min
